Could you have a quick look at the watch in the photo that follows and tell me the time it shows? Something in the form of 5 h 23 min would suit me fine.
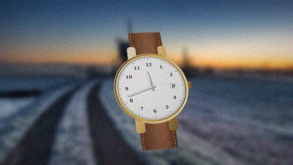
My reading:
11 h 42 min
